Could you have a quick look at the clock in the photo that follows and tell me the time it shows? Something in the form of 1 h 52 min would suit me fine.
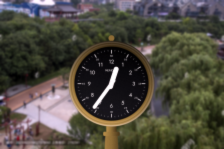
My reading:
12 h 36 min
